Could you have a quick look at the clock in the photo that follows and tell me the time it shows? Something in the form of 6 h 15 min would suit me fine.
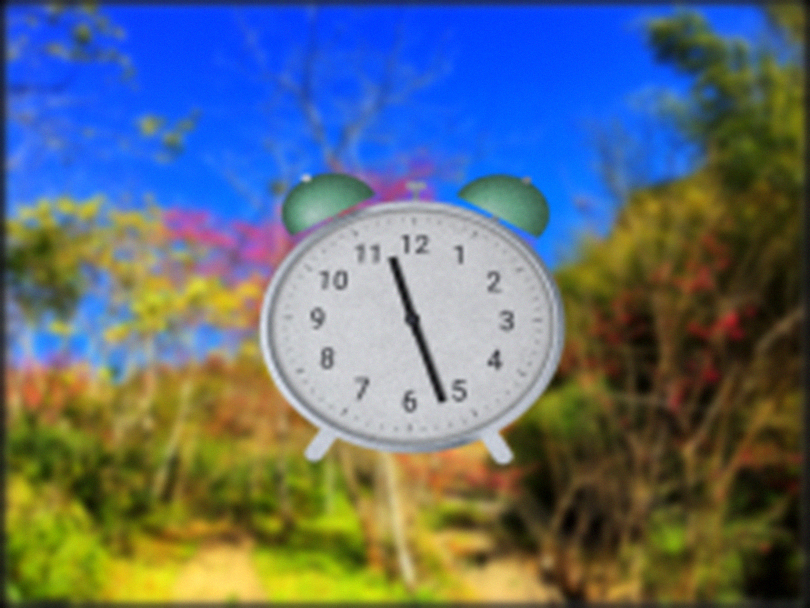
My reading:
11 h 27 min
